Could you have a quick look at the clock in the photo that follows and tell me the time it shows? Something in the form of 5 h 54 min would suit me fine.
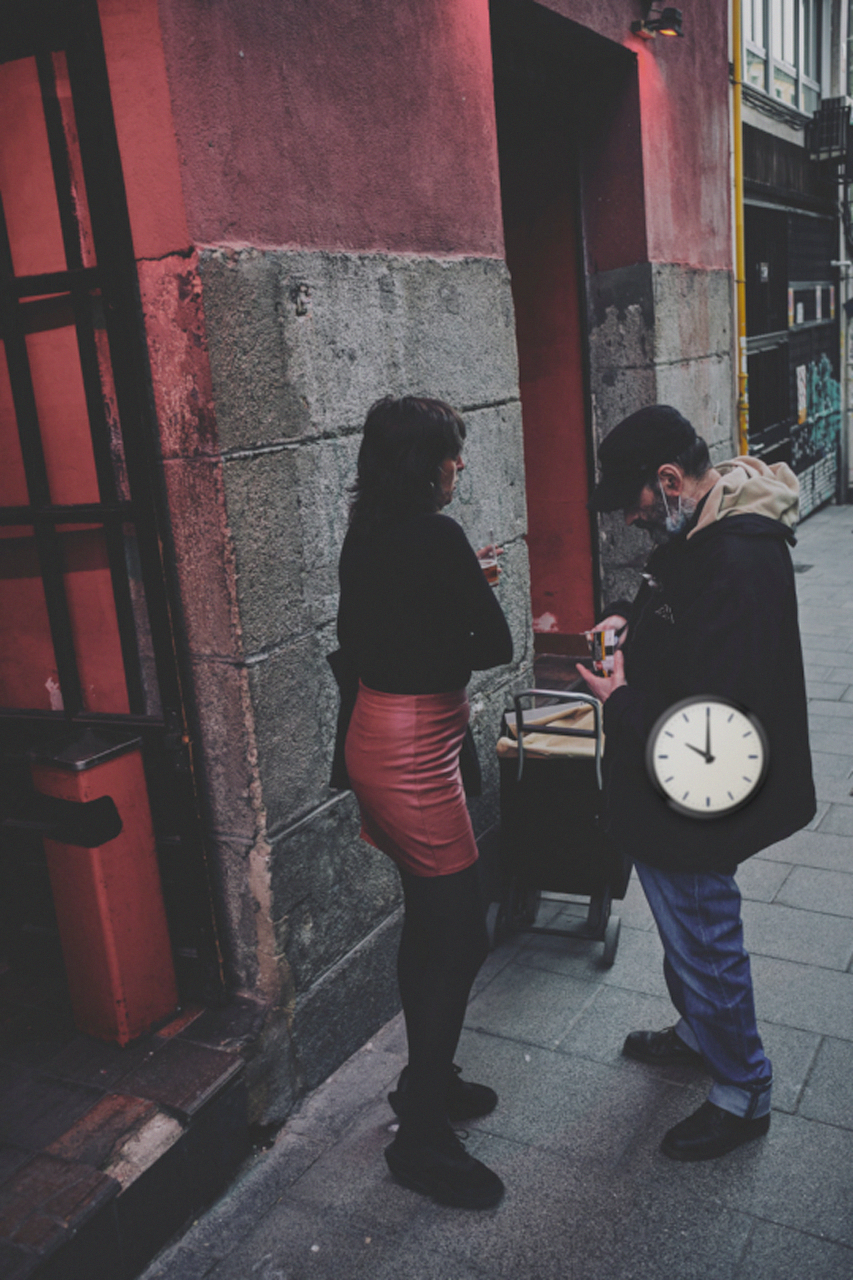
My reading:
10 h 00 min
